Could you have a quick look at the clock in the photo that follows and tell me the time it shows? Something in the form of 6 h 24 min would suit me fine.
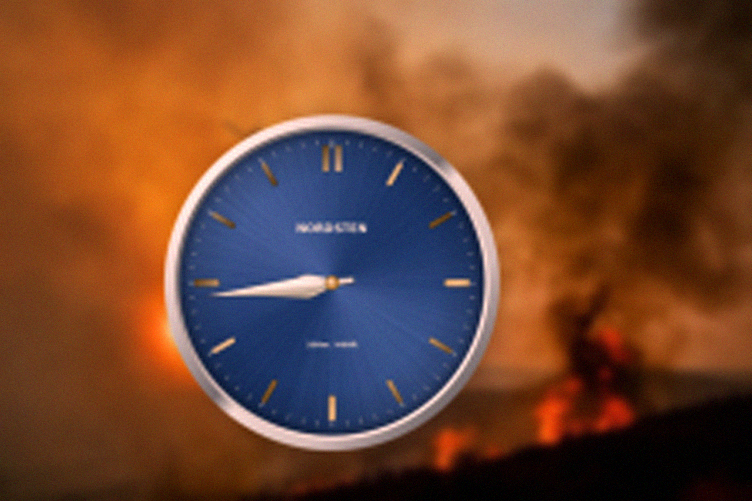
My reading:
8 h 44 min
